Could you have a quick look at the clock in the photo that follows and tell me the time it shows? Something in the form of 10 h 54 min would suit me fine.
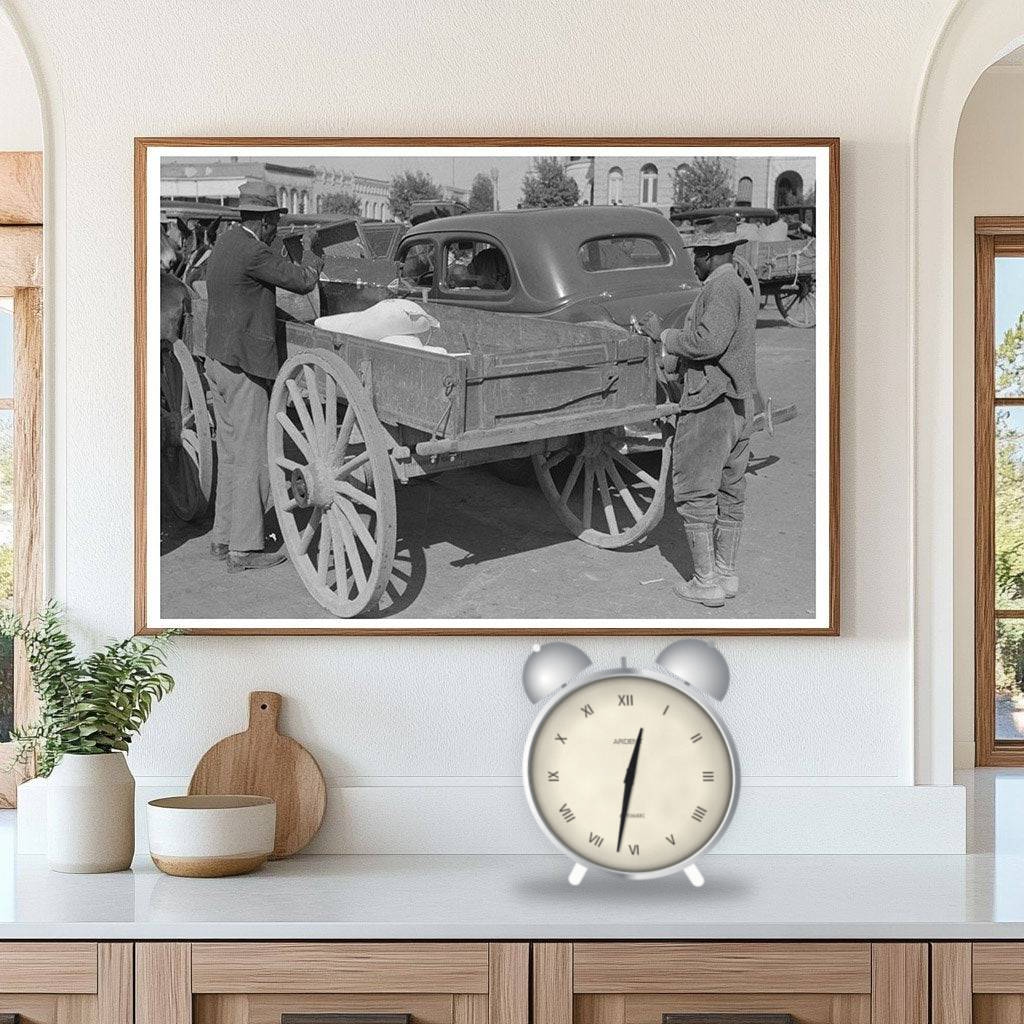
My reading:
12 h 32 min
